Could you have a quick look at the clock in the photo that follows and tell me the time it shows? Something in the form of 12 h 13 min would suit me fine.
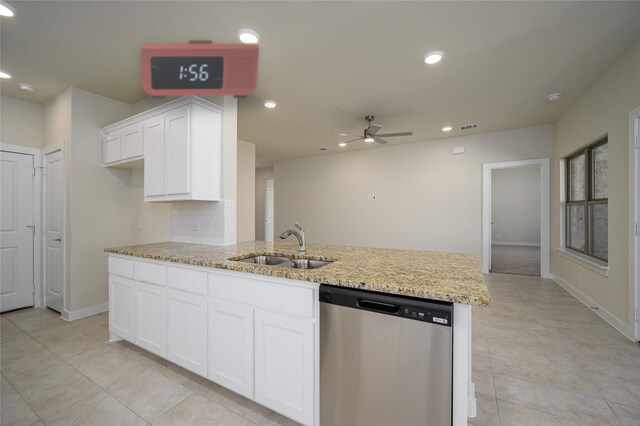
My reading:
1 h 56 min
